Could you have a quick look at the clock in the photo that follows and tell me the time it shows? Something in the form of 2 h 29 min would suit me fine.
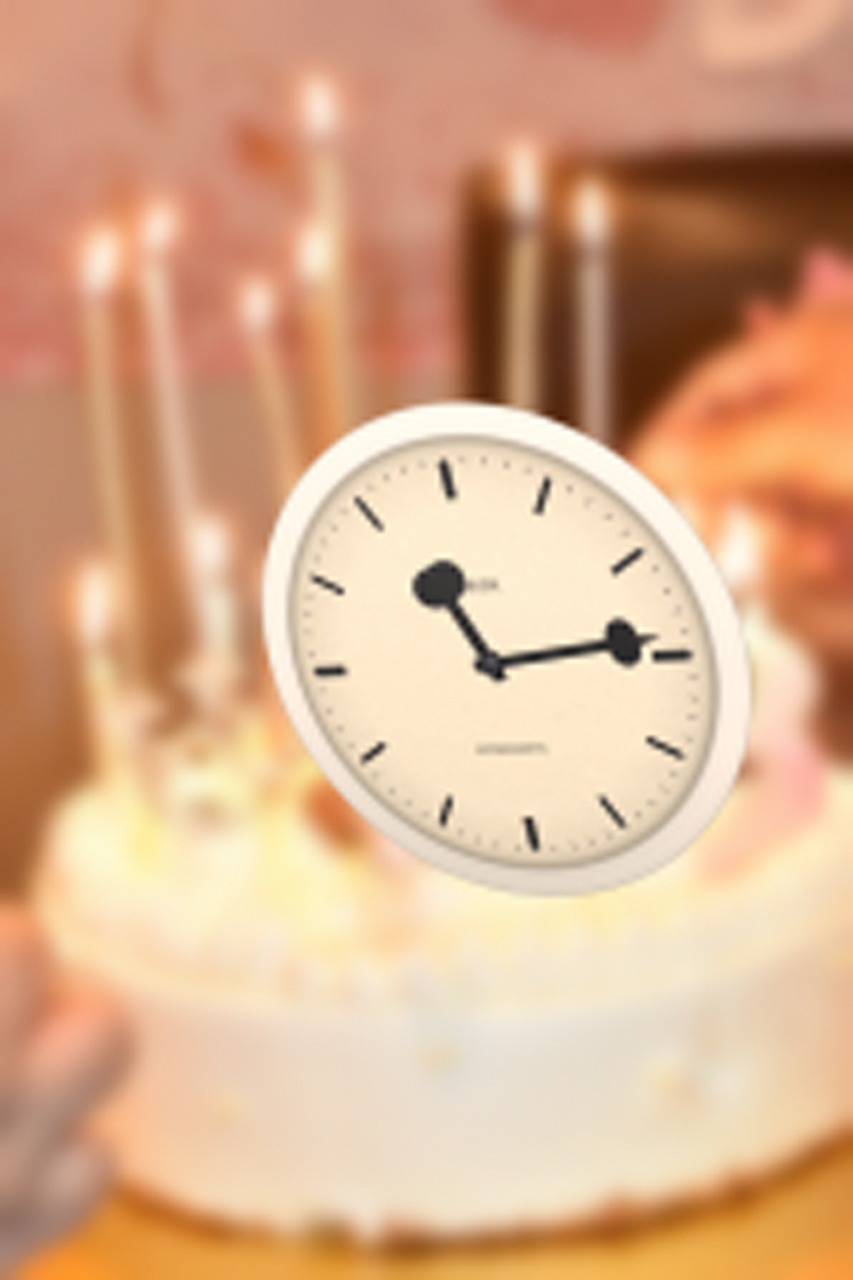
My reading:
11 h 14 min
